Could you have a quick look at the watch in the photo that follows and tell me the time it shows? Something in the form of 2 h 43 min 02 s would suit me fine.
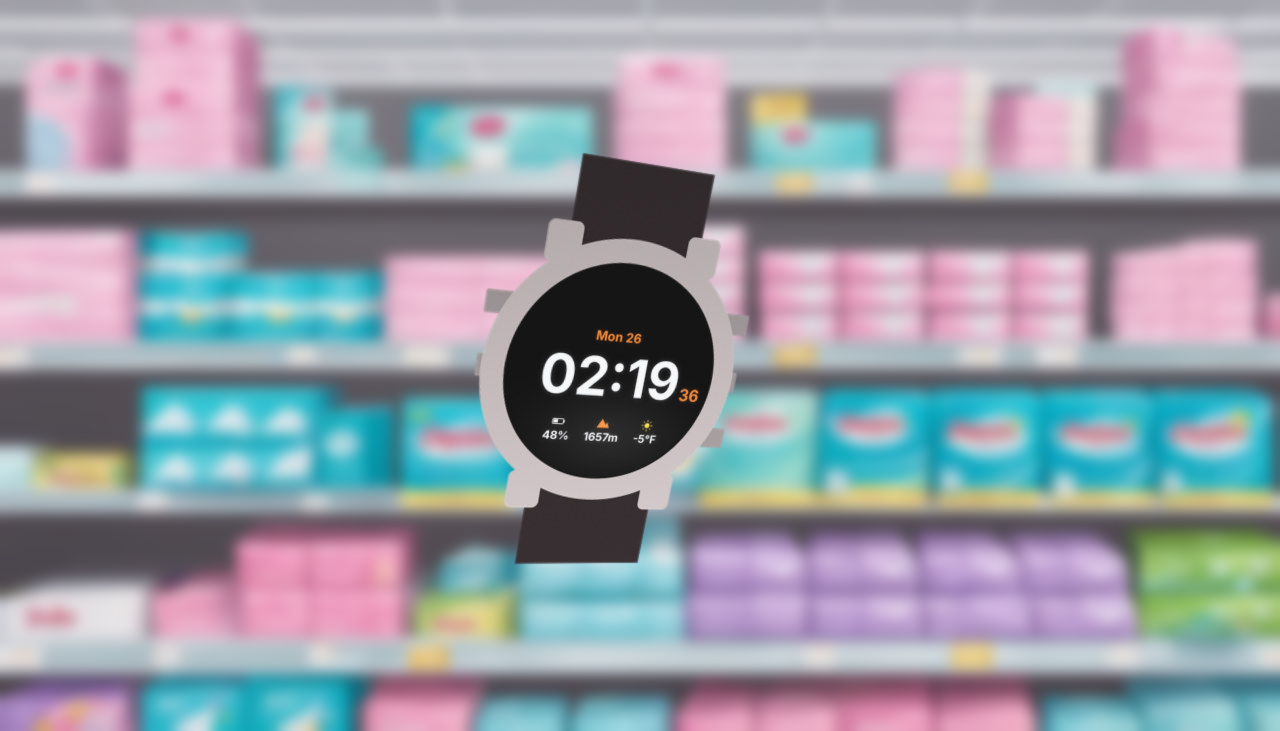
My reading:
2 h 19 min 36 s
